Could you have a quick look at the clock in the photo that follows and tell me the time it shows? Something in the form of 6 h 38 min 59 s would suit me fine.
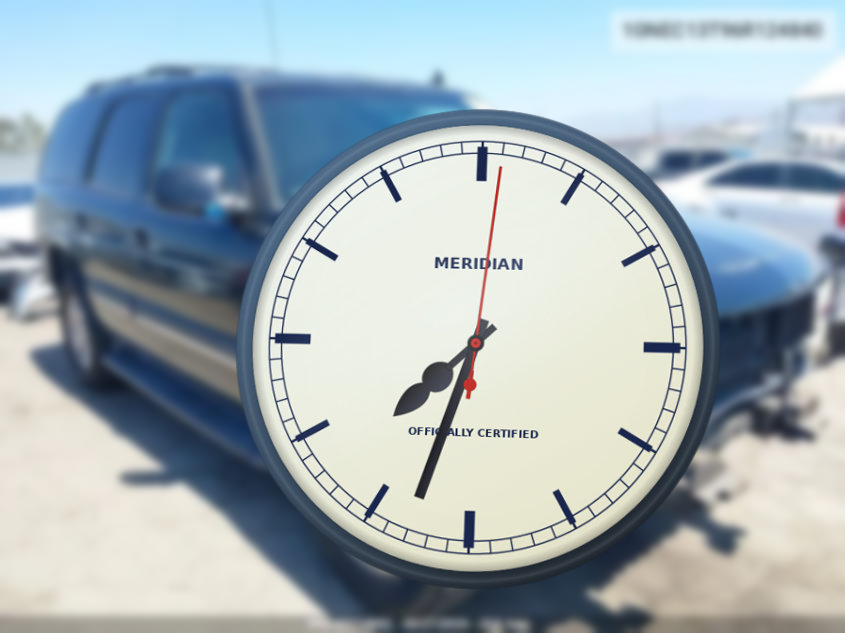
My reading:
7 h 33 min 01 s
